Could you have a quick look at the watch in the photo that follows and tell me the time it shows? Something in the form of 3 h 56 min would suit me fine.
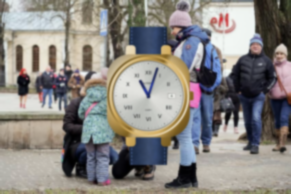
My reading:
11 h 03 min
